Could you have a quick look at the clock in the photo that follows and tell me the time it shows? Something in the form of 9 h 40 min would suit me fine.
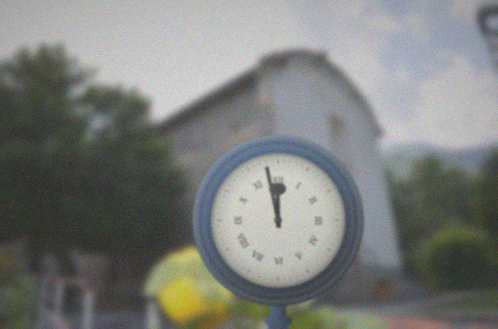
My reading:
11 h 58 min
